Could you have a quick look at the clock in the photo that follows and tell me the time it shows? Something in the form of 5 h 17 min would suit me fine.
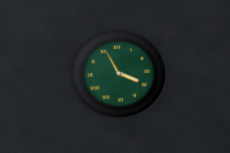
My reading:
3 h 56 min
